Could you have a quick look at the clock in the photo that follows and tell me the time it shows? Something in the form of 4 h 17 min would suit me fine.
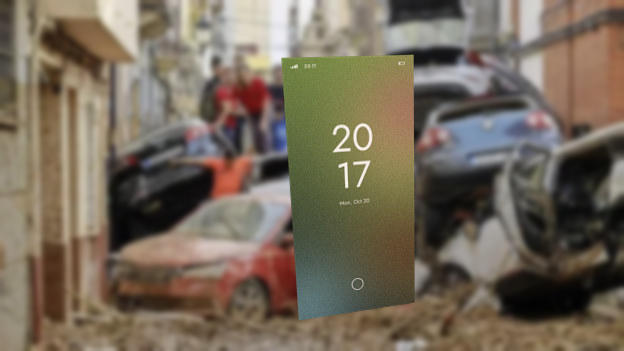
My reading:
20 h 17 min
